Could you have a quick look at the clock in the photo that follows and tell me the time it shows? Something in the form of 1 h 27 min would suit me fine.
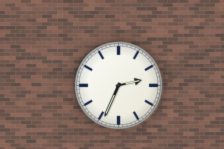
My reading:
2 h 34 min
